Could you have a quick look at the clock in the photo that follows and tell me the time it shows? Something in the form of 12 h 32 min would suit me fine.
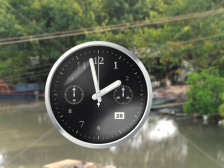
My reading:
1 h 58 min
